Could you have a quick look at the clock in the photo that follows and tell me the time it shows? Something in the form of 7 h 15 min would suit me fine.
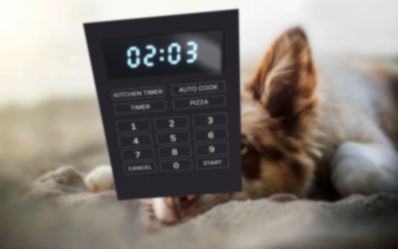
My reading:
2 h 03 min
